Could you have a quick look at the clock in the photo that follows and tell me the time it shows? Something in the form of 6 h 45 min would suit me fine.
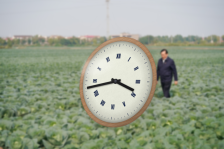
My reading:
3 h 43 min
